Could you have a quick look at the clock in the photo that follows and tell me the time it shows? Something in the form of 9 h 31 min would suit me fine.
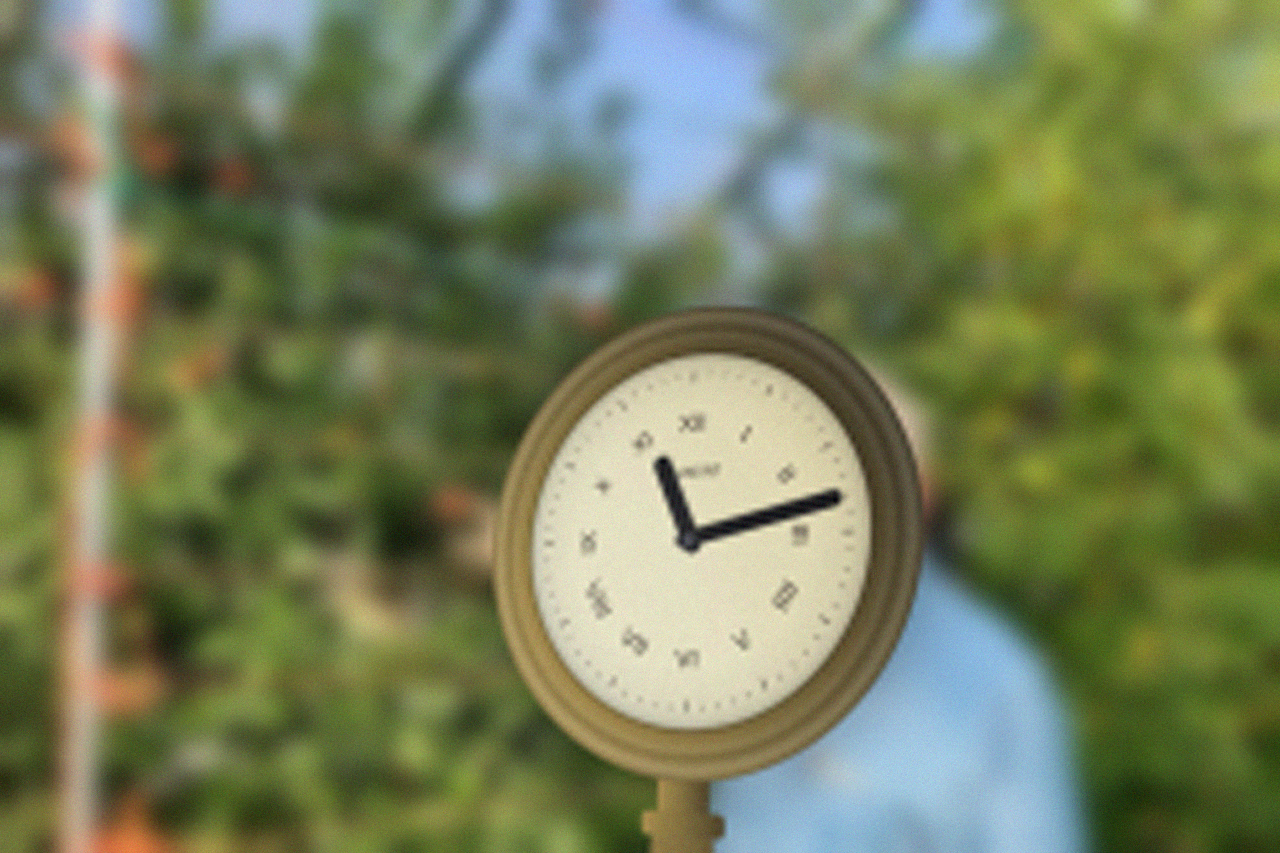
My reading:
11 h 13 min
